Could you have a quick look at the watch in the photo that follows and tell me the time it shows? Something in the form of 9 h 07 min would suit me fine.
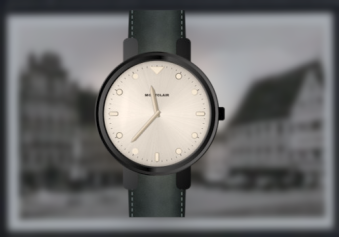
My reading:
11 h 37 min
